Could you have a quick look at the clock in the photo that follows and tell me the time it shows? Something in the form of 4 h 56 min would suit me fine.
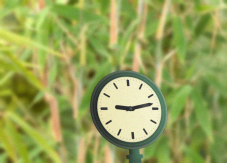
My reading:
9 h 13 min
